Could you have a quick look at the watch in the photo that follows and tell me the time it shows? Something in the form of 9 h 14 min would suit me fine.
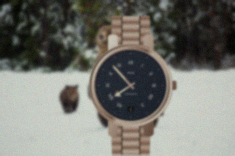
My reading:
7 h 53 min
